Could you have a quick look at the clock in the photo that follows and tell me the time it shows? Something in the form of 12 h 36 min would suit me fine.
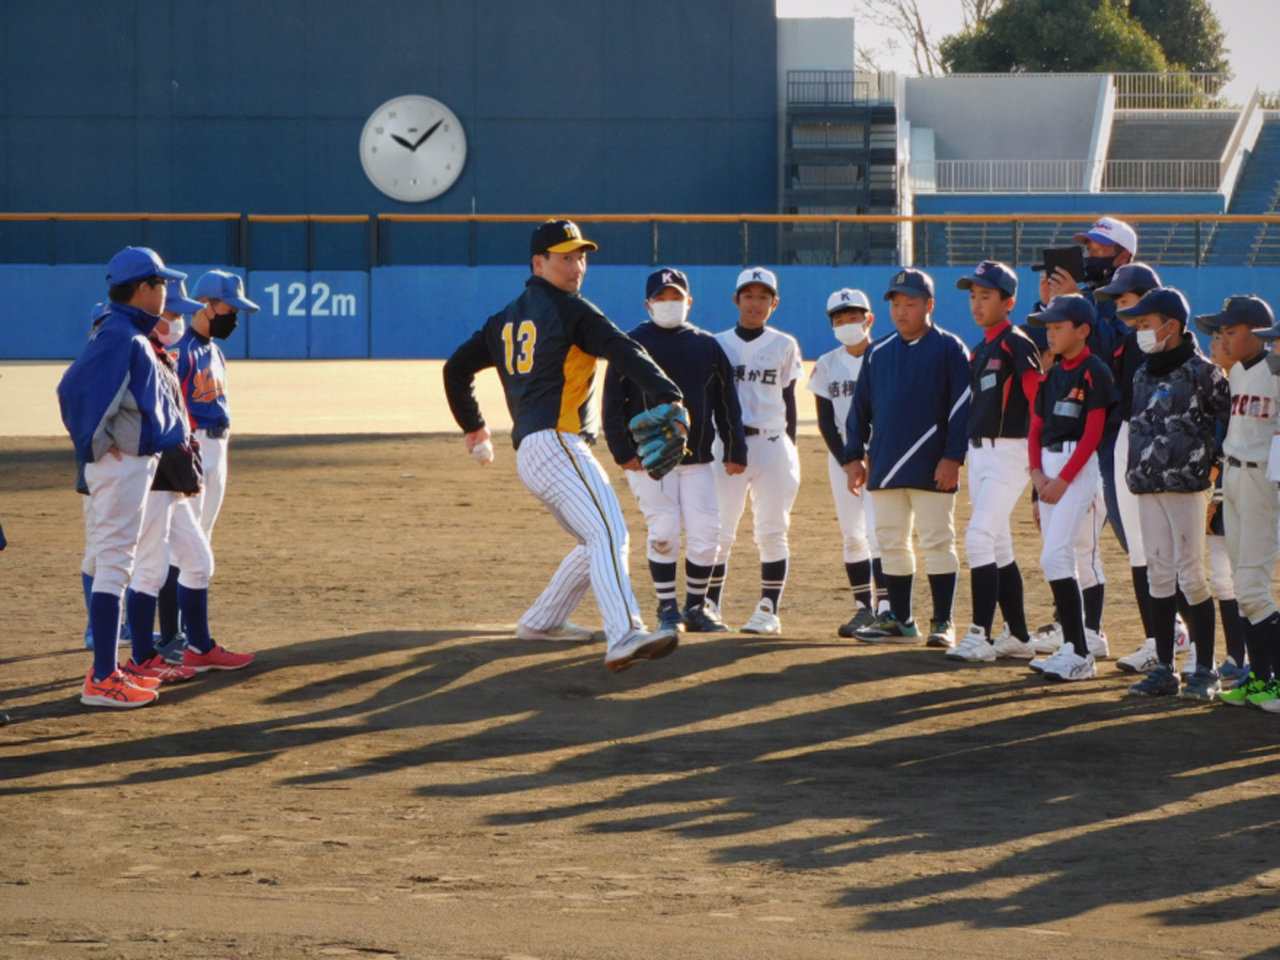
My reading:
10 h 08 min
